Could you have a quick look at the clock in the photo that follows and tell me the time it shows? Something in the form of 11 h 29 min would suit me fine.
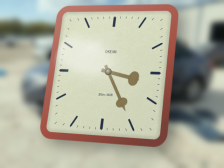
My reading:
3 h 25 min
